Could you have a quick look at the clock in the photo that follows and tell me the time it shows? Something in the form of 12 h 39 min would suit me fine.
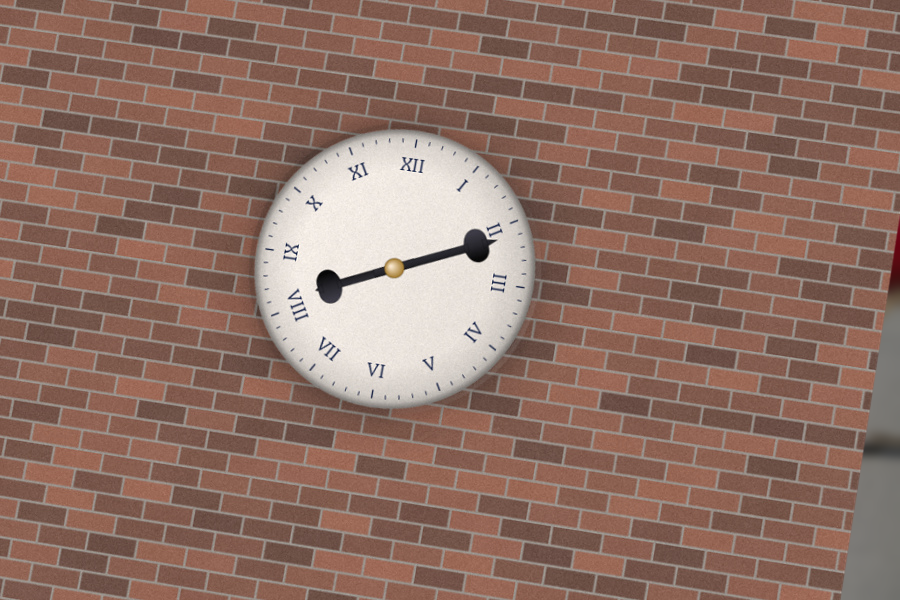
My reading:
8 h 11 min
